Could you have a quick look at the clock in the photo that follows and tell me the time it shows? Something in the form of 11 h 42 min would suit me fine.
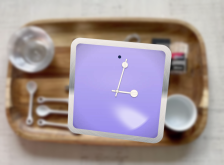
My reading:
3 h 02 min
